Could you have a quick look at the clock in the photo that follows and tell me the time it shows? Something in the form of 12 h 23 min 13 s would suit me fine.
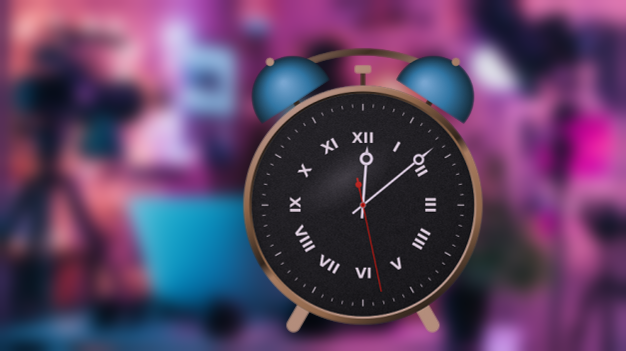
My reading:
12 h 08 min 28 s
